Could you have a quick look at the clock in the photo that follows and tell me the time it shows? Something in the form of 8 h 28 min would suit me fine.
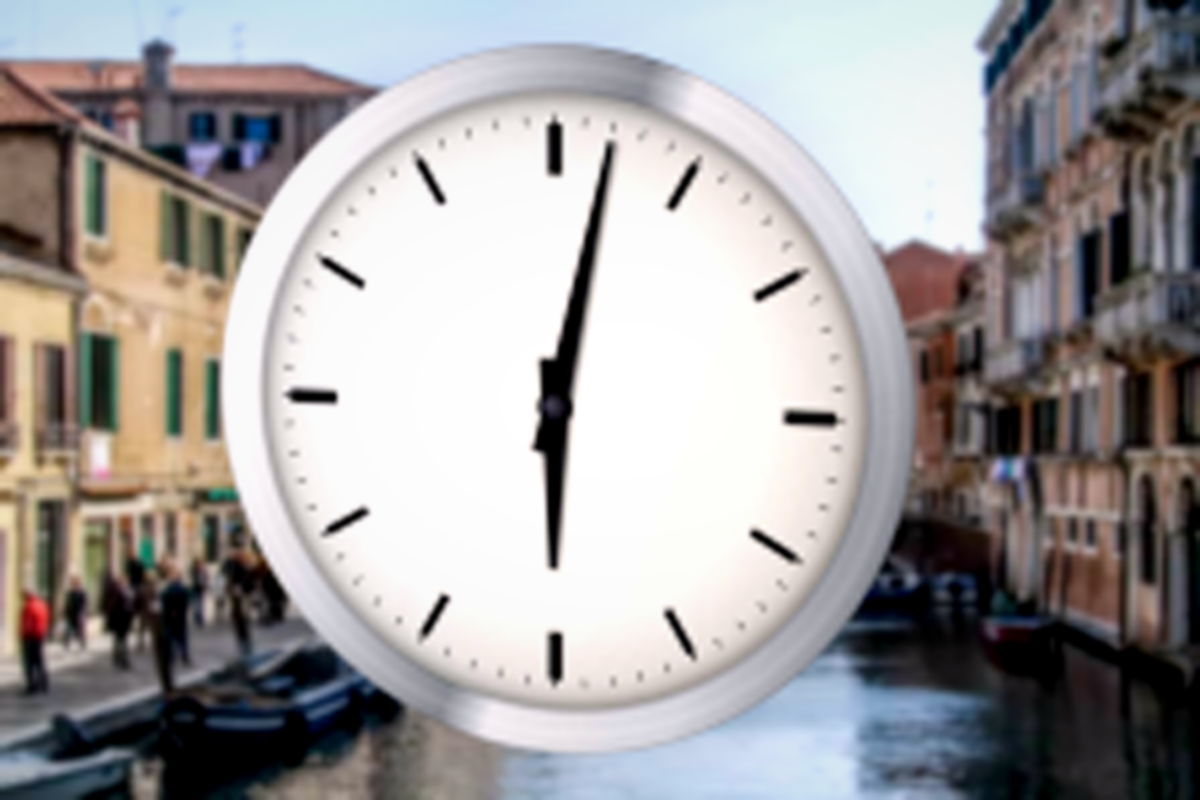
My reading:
6 h 02 min
